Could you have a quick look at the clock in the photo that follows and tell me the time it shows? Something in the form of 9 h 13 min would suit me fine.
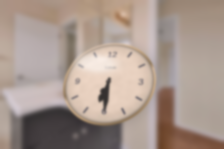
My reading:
6 h 30 min
